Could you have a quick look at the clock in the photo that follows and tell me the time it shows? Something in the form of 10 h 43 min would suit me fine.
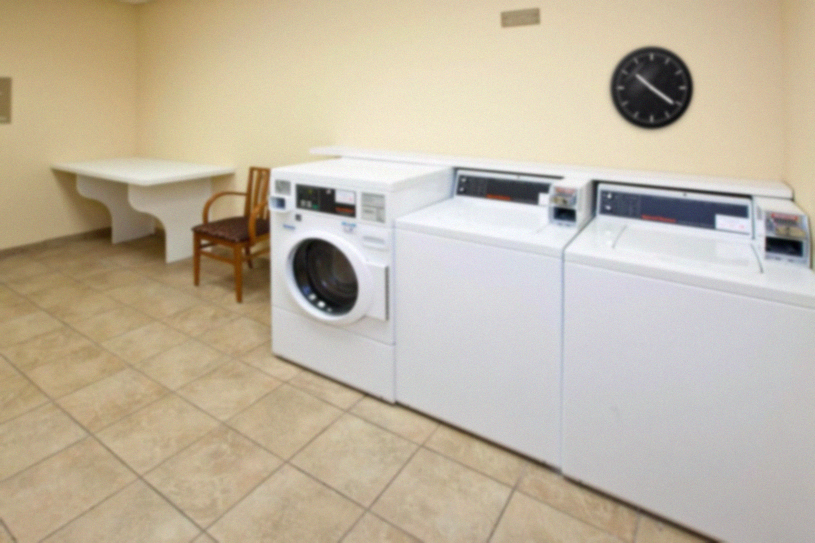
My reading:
10 h 21 min
